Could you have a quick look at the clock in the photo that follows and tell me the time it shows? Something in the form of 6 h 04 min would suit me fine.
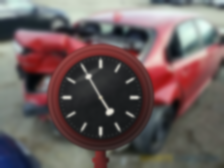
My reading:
4 h 55 min
